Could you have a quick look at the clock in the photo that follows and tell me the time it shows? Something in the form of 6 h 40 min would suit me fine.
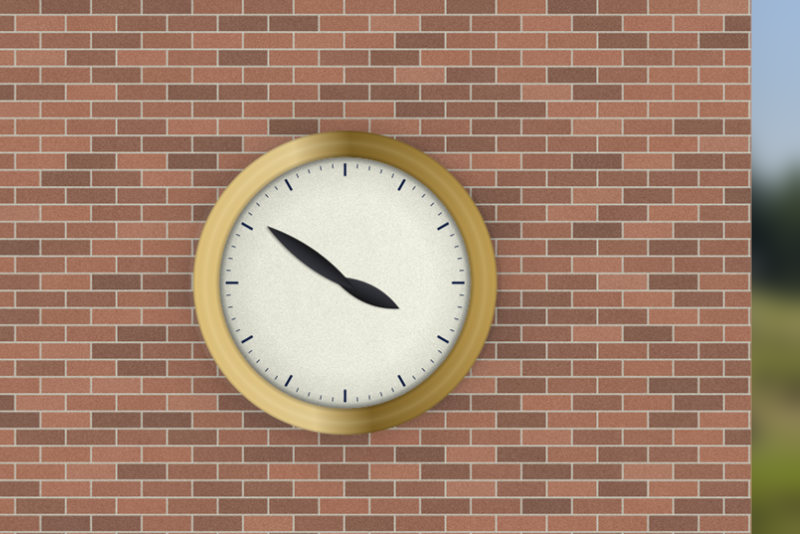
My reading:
3 h 51 min
